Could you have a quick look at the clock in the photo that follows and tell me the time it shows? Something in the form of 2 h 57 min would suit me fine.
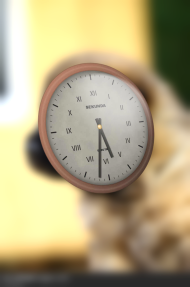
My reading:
5 h 32 min
